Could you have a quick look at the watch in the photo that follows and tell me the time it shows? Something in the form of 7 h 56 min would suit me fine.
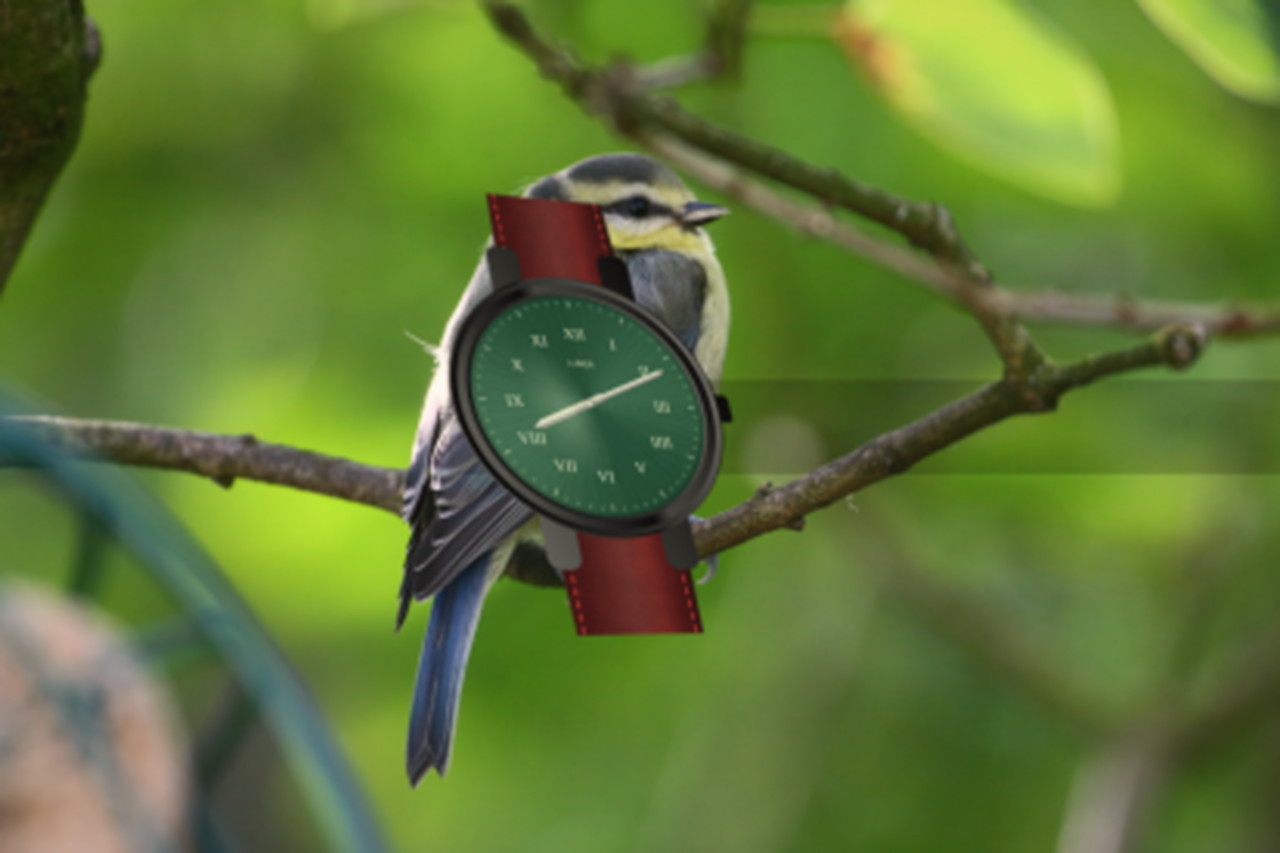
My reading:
8 h 11 min
